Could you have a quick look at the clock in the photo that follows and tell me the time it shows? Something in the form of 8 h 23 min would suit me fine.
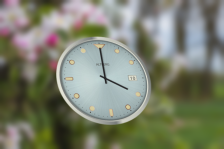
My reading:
4 h 00 min
